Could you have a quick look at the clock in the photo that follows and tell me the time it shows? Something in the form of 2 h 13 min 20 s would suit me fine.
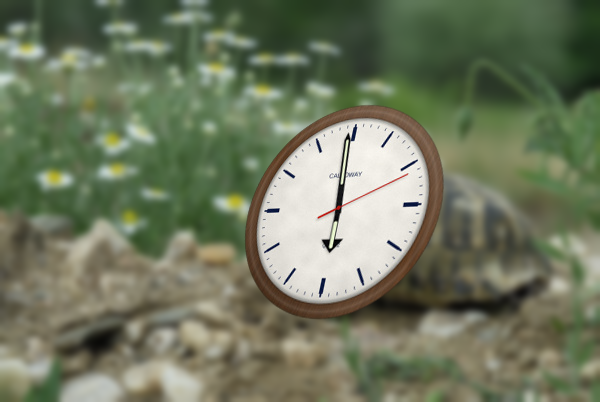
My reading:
5 h 59 min 11 s
